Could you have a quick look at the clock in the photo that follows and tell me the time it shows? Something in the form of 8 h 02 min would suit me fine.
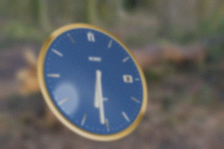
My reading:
6 h 31 min
